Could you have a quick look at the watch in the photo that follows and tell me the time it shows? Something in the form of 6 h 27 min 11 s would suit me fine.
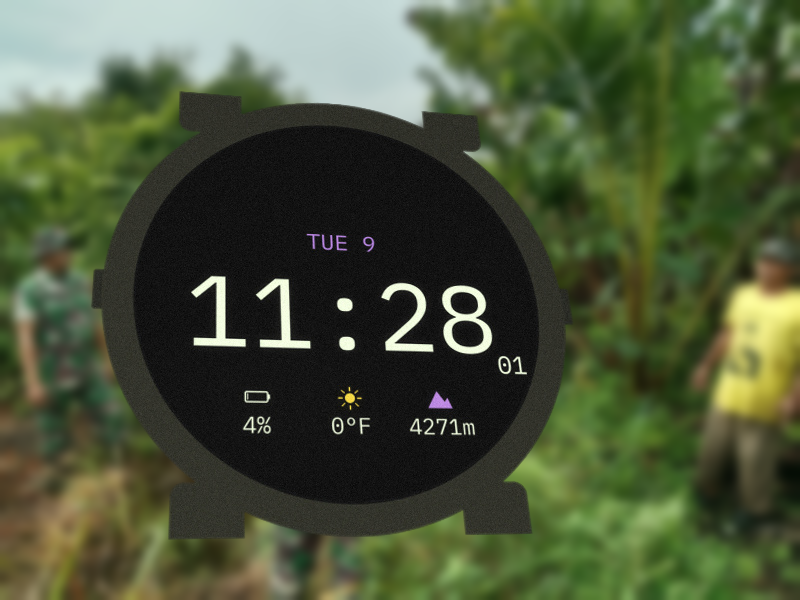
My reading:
11 h 28 min 01 s
